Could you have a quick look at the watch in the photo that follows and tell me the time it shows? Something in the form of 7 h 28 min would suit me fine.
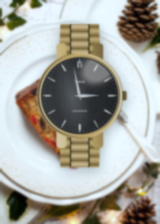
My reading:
2 h 58 min
